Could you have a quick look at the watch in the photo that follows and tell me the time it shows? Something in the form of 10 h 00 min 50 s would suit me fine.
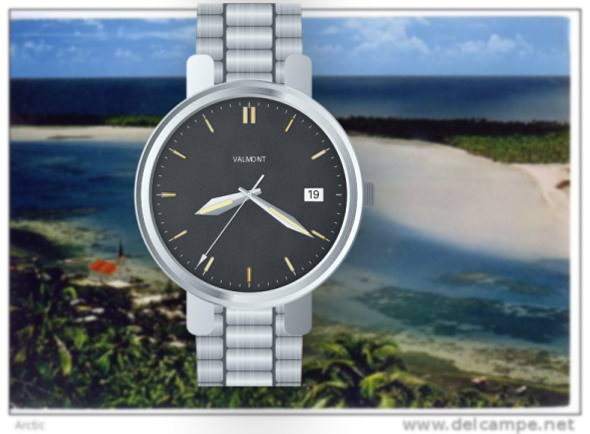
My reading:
8 h 20 min 36 s
